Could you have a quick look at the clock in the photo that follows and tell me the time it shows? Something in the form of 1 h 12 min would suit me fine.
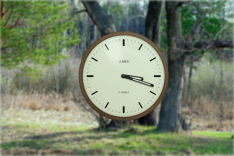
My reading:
3 h 18 min
